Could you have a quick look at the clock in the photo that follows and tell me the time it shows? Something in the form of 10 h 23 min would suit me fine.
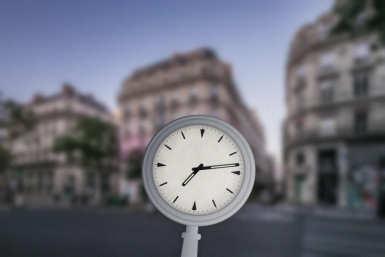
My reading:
7 h 13 min
